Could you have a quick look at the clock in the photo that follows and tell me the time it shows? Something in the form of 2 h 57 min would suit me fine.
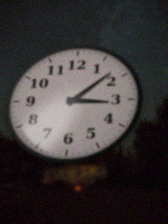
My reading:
3 h 08 min
